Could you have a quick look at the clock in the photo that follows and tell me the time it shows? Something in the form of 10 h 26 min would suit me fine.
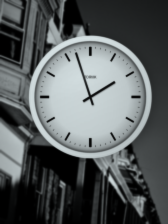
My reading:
1 h 57 min
